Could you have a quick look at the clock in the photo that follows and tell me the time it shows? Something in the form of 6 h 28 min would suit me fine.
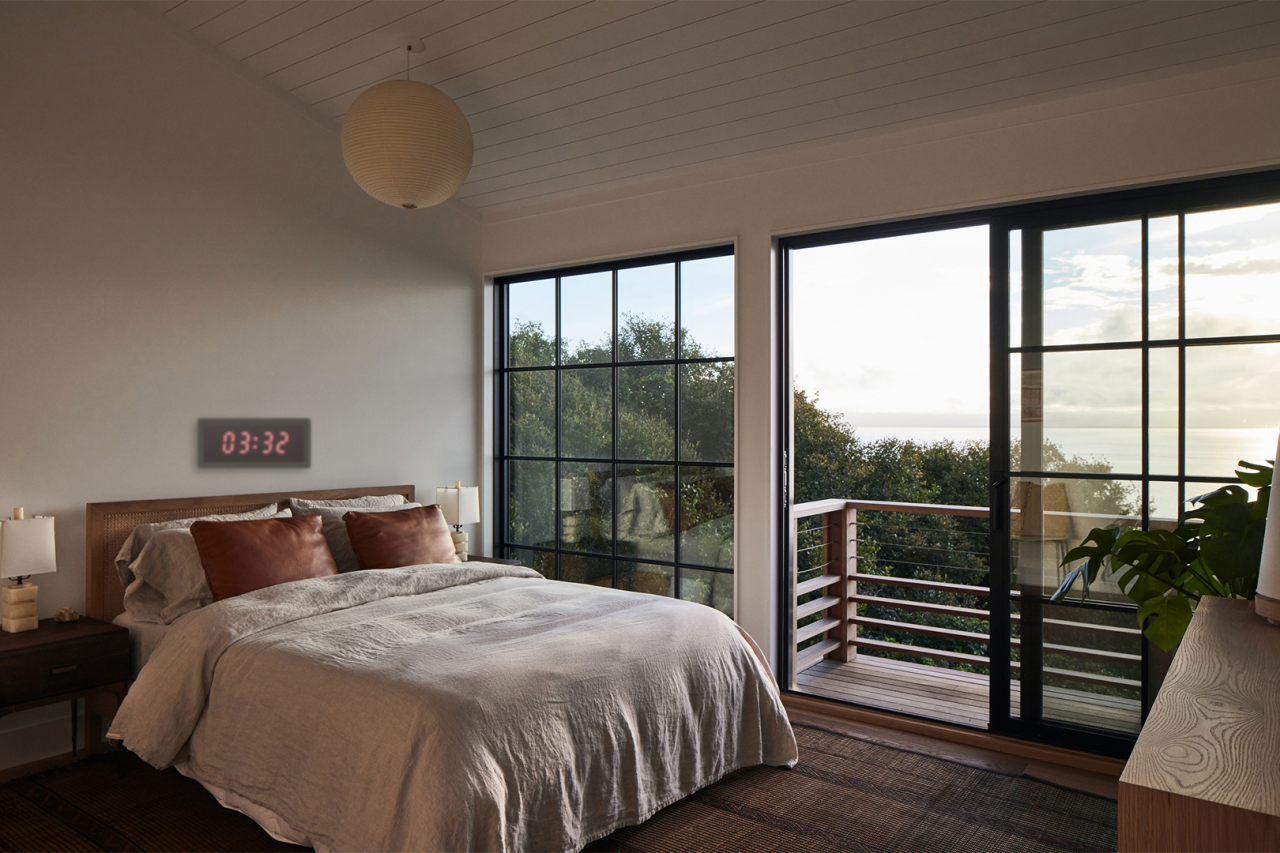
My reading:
3 h 32 min
